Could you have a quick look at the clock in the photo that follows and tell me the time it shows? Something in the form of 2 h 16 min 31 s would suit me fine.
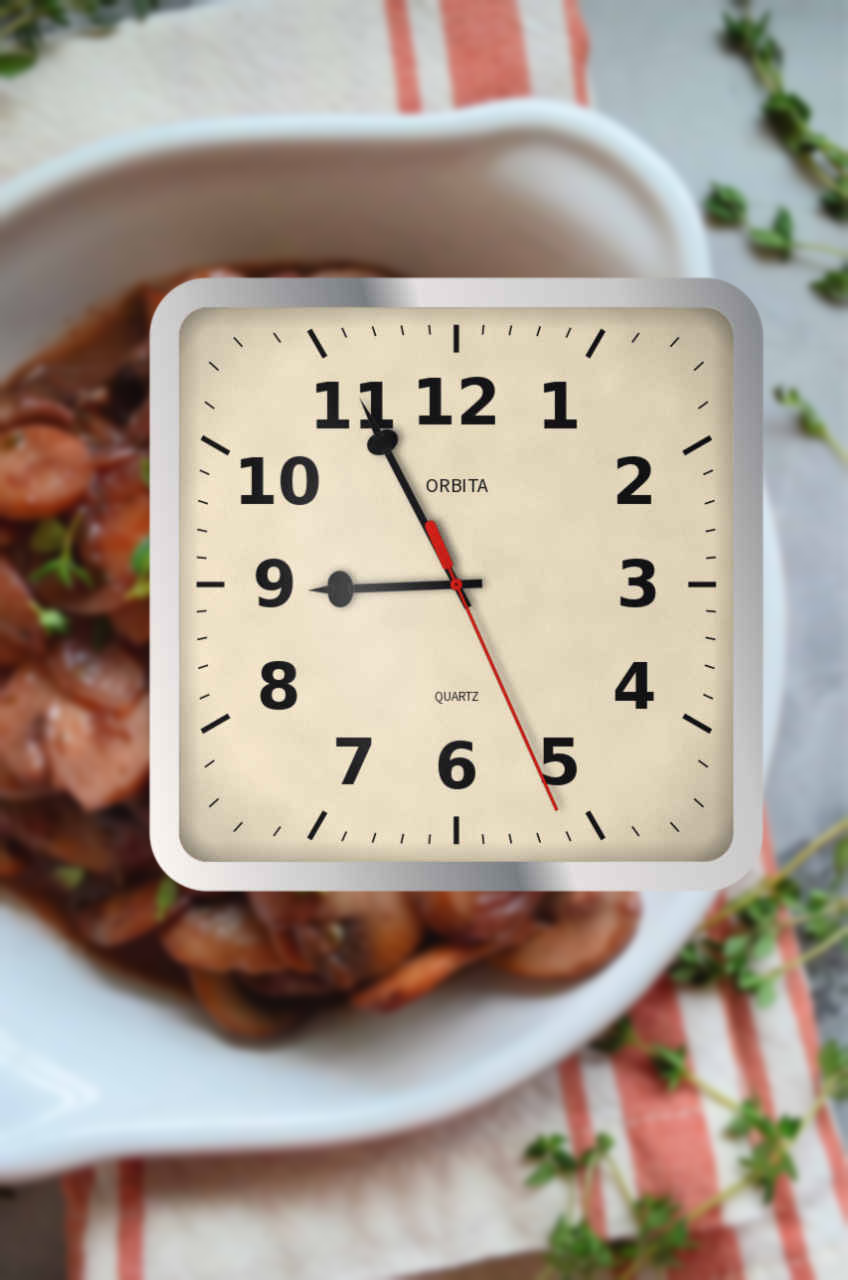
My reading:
8 h 55 min 26 s
